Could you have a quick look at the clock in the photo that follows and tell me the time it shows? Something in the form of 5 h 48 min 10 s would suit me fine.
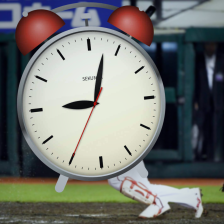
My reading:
9 h 02 min 35 s
